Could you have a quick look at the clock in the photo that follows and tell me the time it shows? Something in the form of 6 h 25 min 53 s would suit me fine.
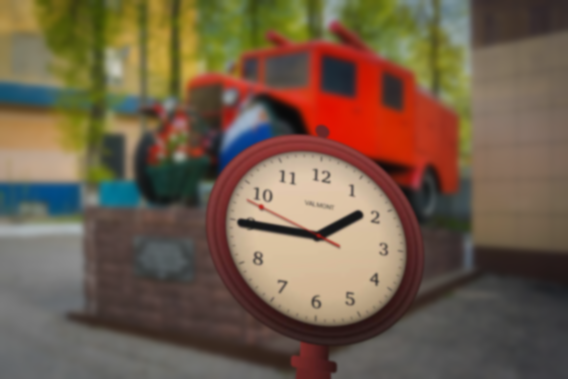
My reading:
1 h 44 min 48 s
